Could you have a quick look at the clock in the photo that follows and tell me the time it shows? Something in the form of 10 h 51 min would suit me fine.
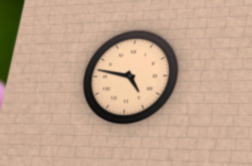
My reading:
4 h 47 min
